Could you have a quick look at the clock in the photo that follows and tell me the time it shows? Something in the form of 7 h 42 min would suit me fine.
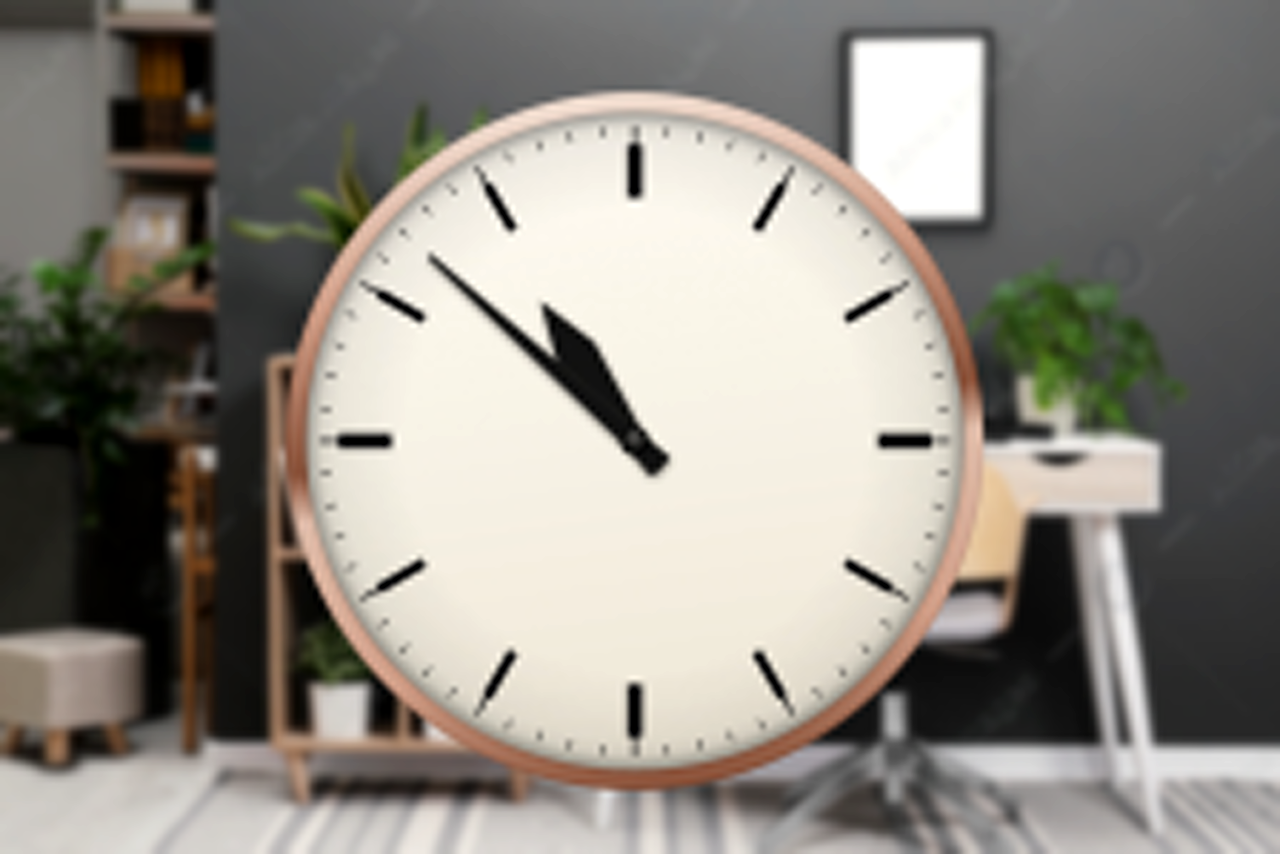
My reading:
10 h 52 min
